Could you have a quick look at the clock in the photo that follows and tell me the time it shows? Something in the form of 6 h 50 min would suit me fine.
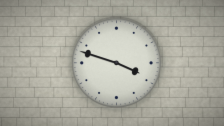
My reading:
3 h 48 min
